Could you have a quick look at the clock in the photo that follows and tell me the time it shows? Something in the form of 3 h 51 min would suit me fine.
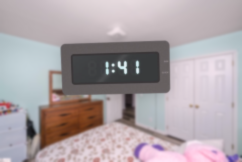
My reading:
1 h 41 min
